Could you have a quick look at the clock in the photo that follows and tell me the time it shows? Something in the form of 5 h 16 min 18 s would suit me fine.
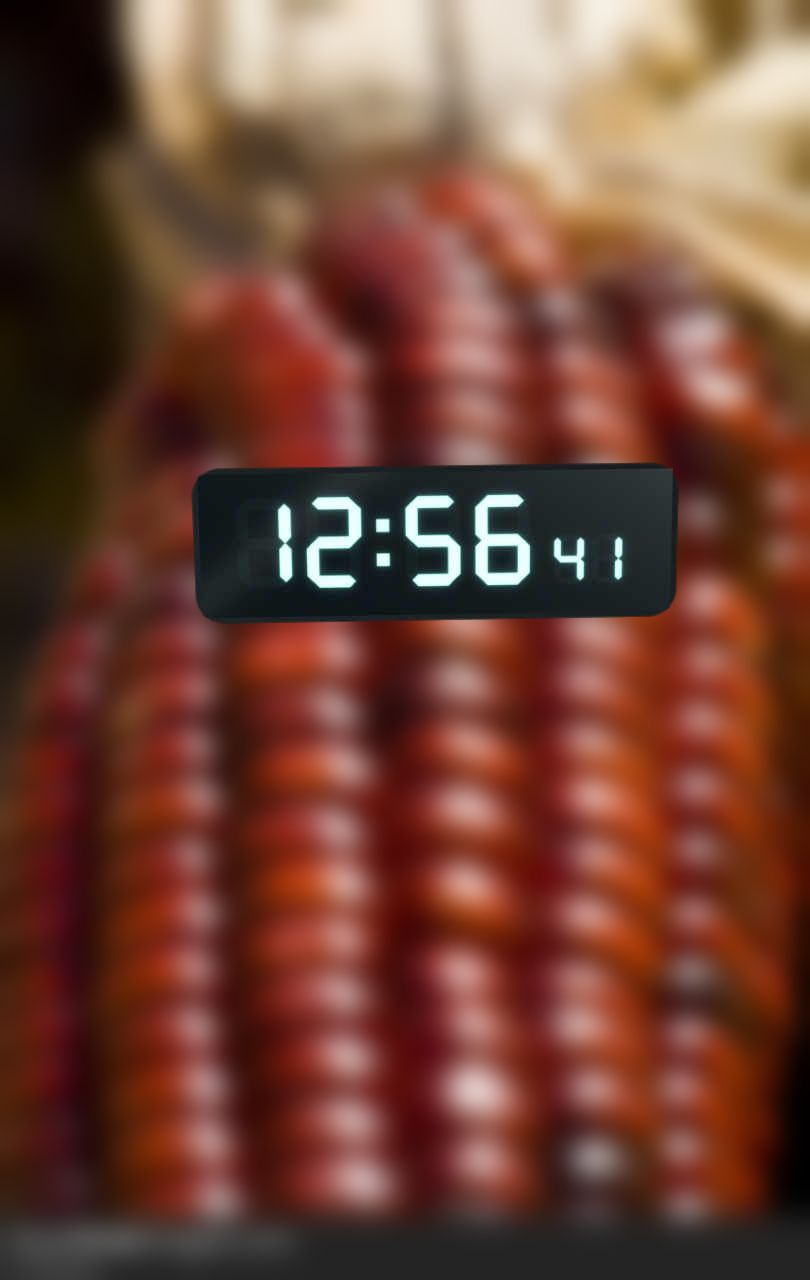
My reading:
12 h 56 min 41 s
